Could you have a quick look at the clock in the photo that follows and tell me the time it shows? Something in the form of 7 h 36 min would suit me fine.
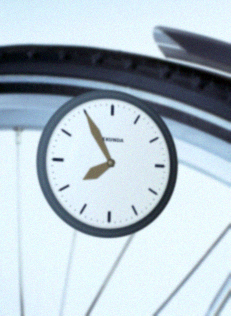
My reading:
7 h 55 min
